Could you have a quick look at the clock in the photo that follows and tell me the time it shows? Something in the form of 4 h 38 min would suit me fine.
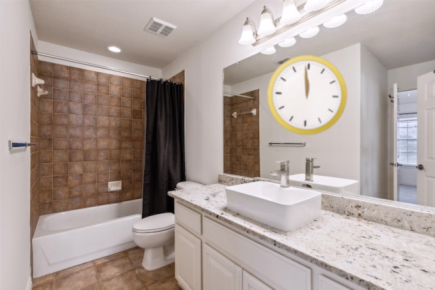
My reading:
11 h 59 min
